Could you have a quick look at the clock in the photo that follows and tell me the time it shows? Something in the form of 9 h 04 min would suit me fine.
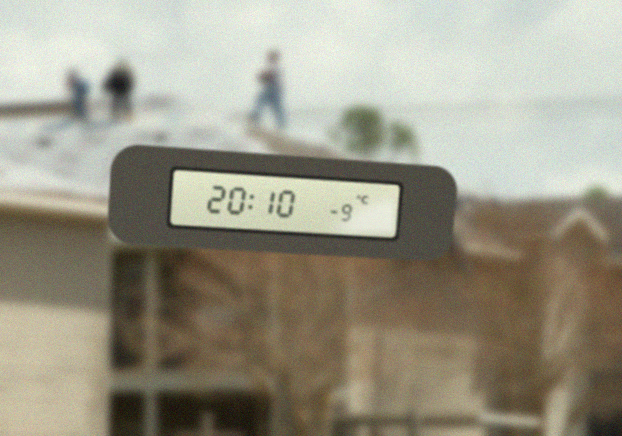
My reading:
20 h 10 min
